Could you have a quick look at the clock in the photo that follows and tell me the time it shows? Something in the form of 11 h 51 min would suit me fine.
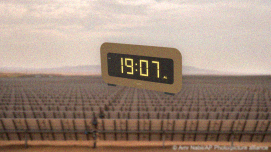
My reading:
19 h 07 min
